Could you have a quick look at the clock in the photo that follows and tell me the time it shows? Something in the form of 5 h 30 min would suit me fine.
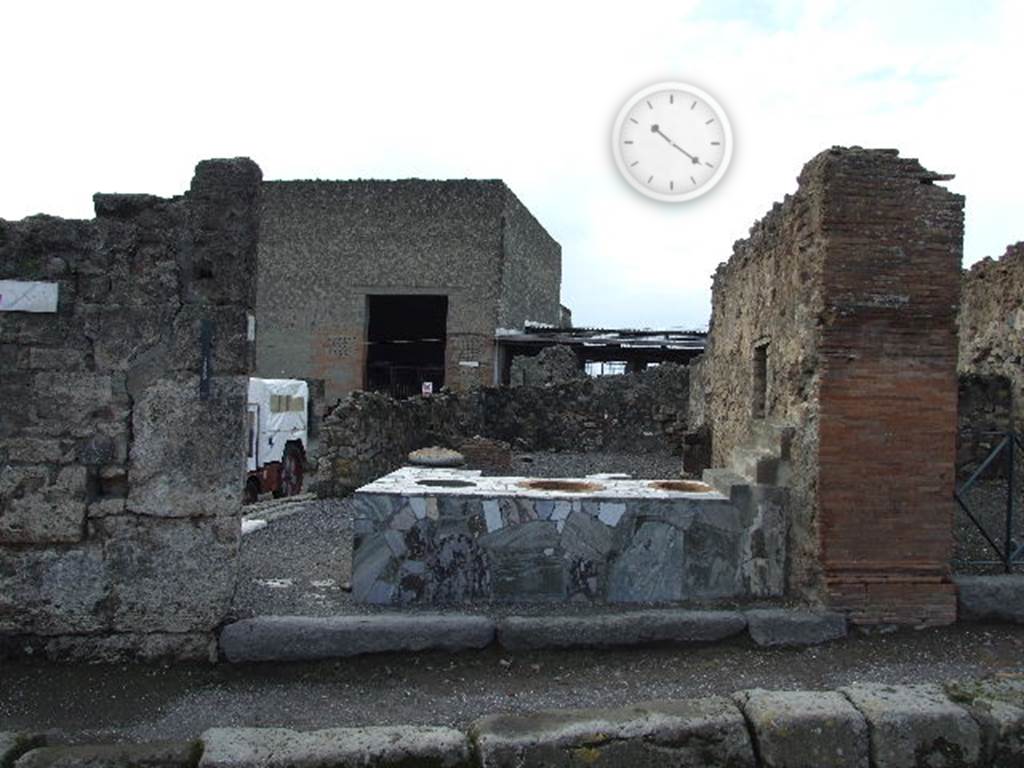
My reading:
10 h 21 min
